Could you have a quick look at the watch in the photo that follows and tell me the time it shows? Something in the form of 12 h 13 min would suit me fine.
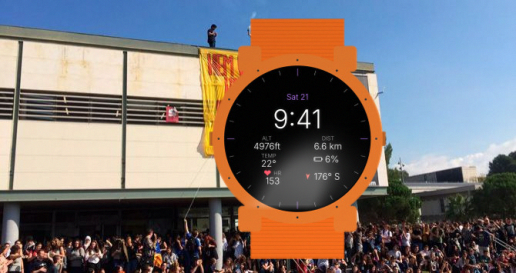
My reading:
9 h 41 min
